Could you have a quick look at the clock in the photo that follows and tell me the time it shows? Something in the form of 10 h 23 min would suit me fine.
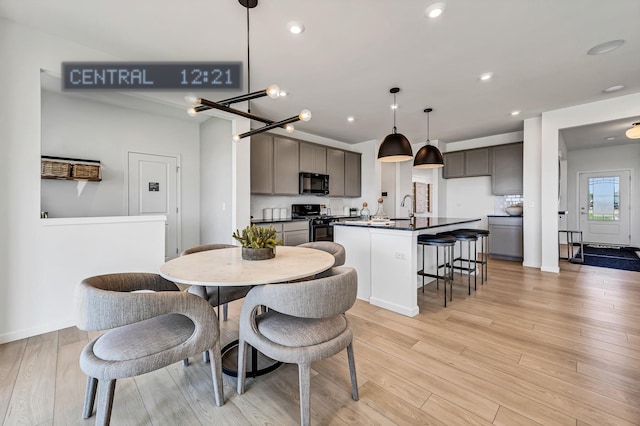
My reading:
12 h 21 min
